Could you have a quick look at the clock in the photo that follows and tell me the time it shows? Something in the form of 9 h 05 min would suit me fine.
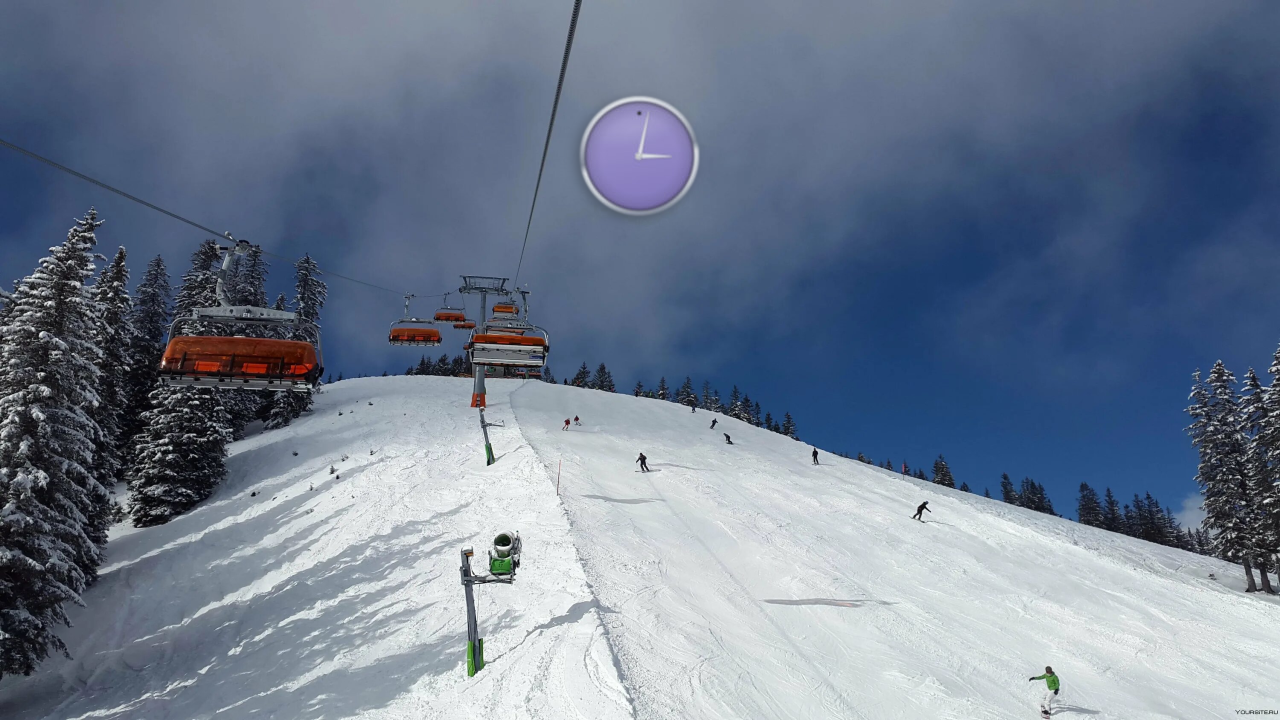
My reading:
3 h 02 min
